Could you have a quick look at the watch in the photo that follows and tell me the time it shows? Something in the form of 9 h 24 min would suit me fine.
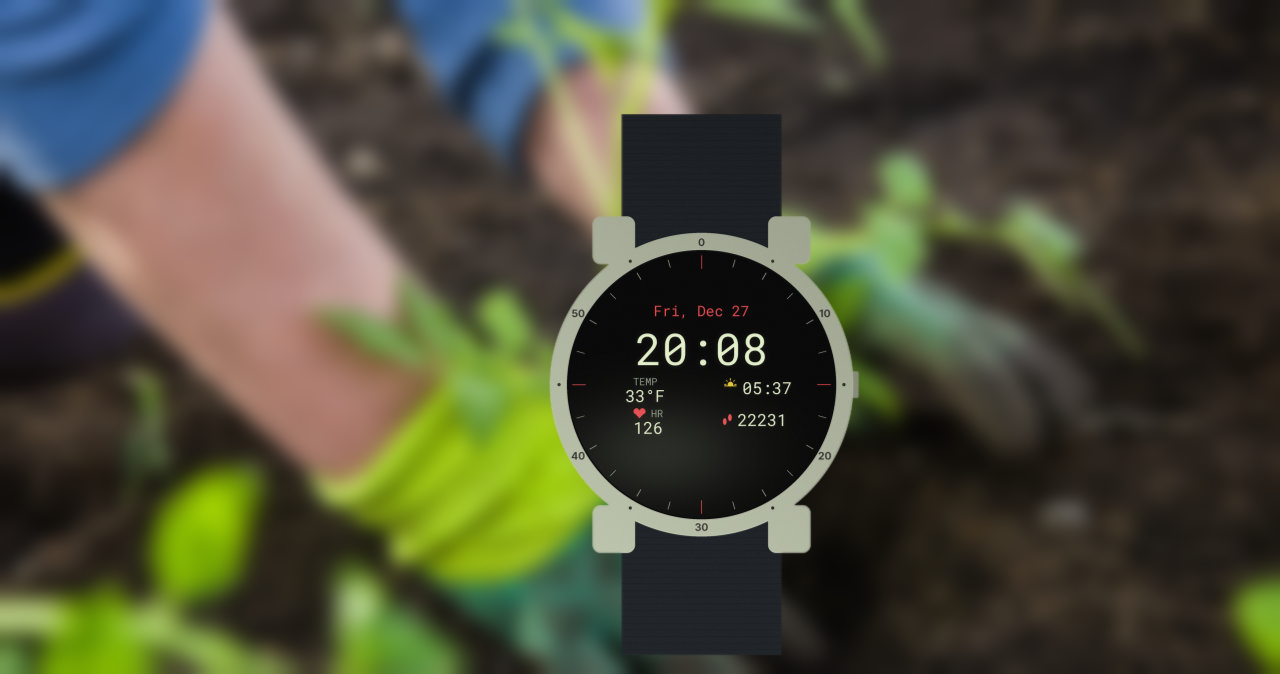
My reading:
20 h 08 min
